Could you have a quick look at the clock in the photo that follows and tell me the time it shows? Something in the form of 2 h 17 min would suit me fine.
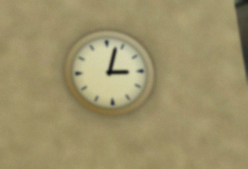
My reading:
3 h 03 min
